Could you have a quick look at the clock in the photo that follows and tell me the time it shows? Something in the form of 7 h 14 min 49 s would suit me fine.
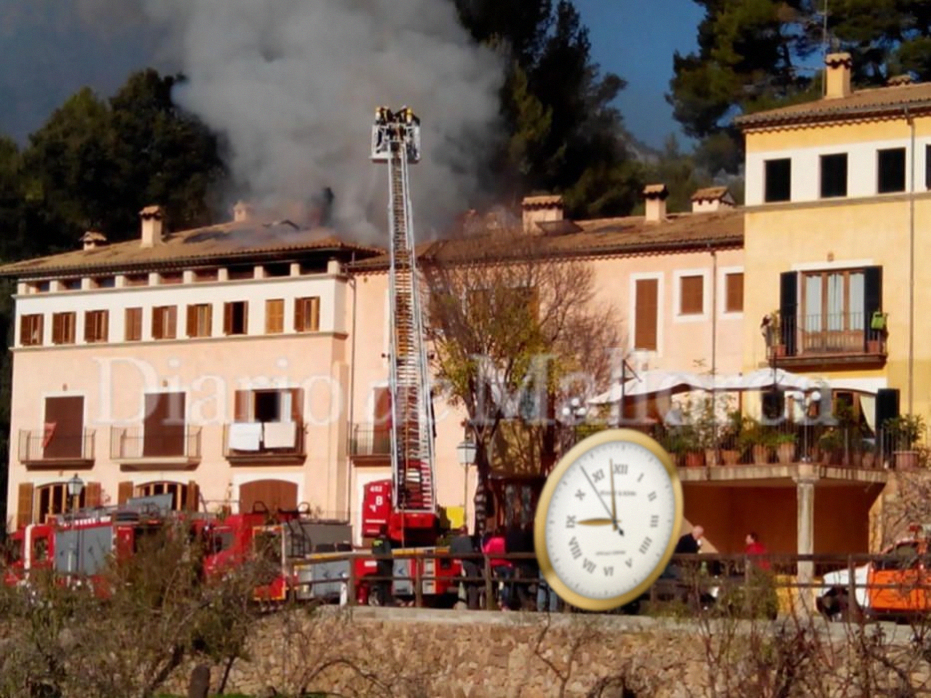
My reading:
8 h 57 min 53 s
